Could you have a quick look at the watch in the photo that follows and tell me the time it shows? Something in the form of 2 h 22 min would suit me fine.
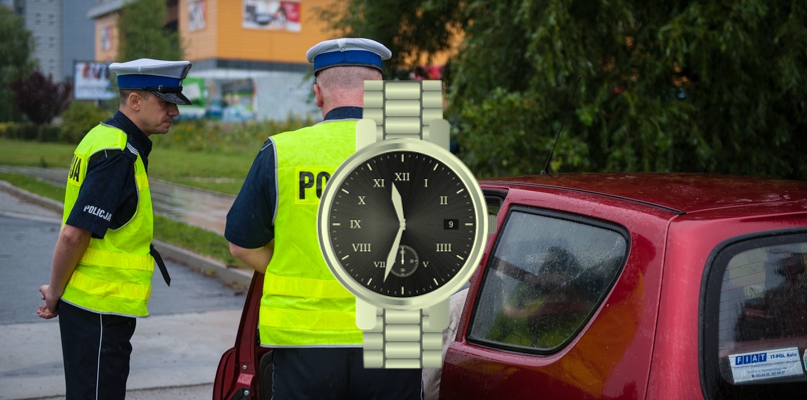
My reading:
11 h 33 min
